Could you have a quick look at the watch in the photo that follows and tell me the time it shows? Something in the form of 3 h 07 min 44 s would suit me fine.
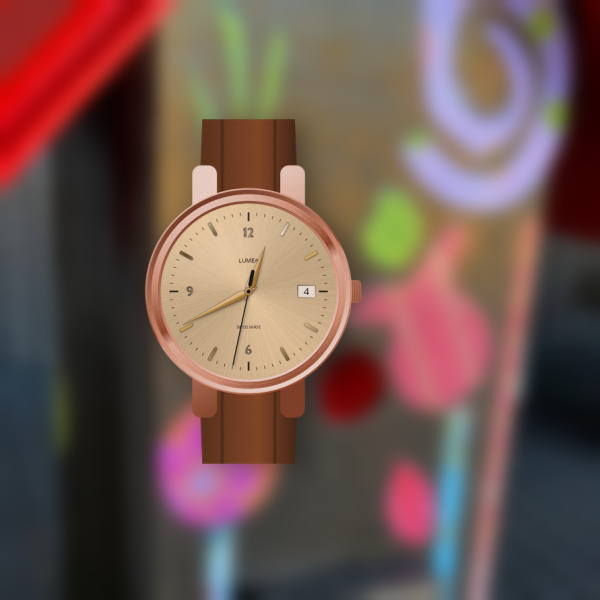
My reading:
12 h 40 min 32 s
